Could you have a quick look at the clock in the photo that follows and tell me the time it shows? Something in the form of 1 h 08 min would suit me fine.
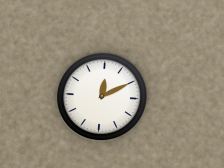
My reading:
12 h 10 min
